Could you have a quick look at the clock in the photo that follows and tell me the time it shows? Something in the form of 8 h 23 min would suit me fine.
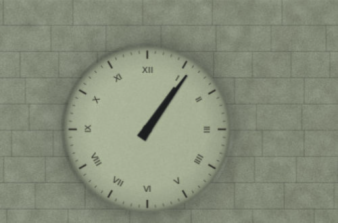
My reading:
1 h 06 min
